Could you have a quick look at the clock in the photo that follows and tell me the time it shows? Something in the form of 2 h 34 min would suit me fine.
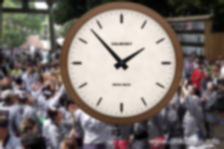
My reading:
1 h 53 min
